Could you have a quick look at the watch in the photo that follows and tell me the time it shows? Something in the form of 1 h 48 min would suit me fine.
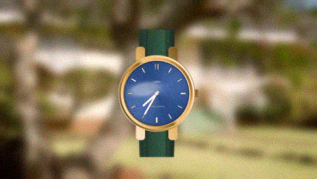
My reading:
7 h 35 min
